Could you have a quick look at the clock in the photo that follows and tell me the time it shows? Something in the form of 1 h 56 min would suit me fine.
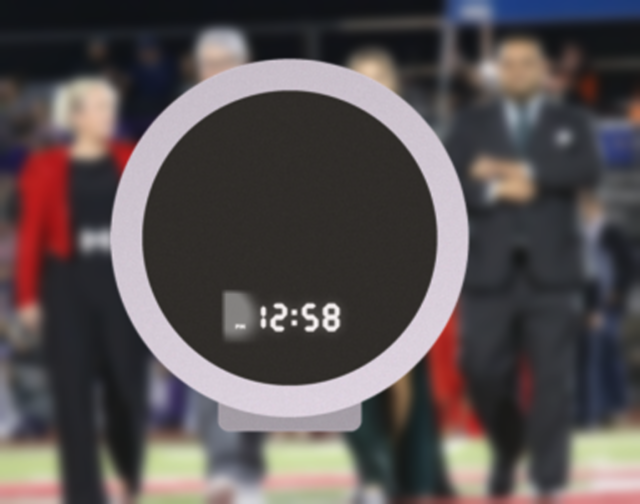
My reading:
12 h 58 min
